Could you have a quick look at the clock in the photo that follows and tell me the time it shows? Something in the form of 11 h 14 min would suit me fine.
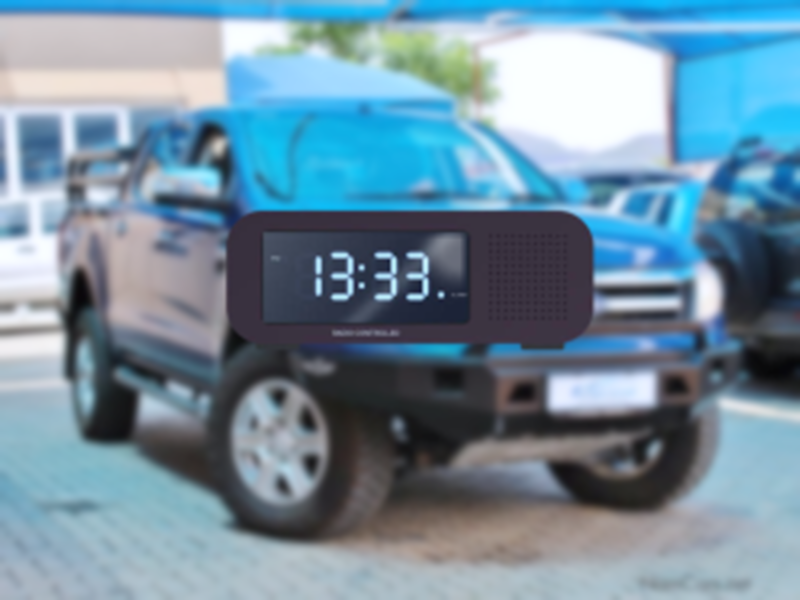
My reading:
13 h 33 min
